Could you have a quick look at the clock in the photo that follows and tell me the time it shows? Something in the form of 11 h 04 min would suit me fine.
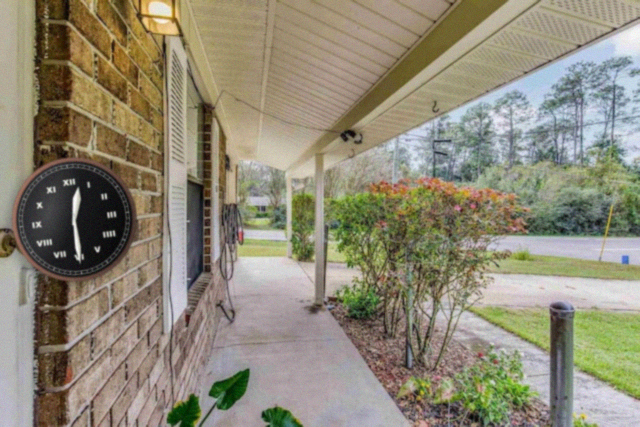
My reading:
12 h 30 min
